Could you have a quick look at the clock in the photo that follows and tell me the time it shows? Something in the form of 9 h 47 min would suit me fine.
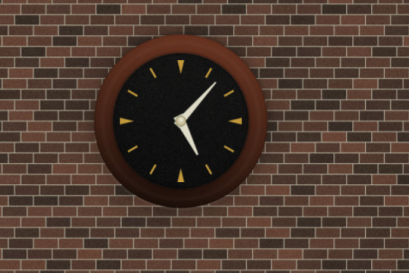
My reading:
5 h 07 min
